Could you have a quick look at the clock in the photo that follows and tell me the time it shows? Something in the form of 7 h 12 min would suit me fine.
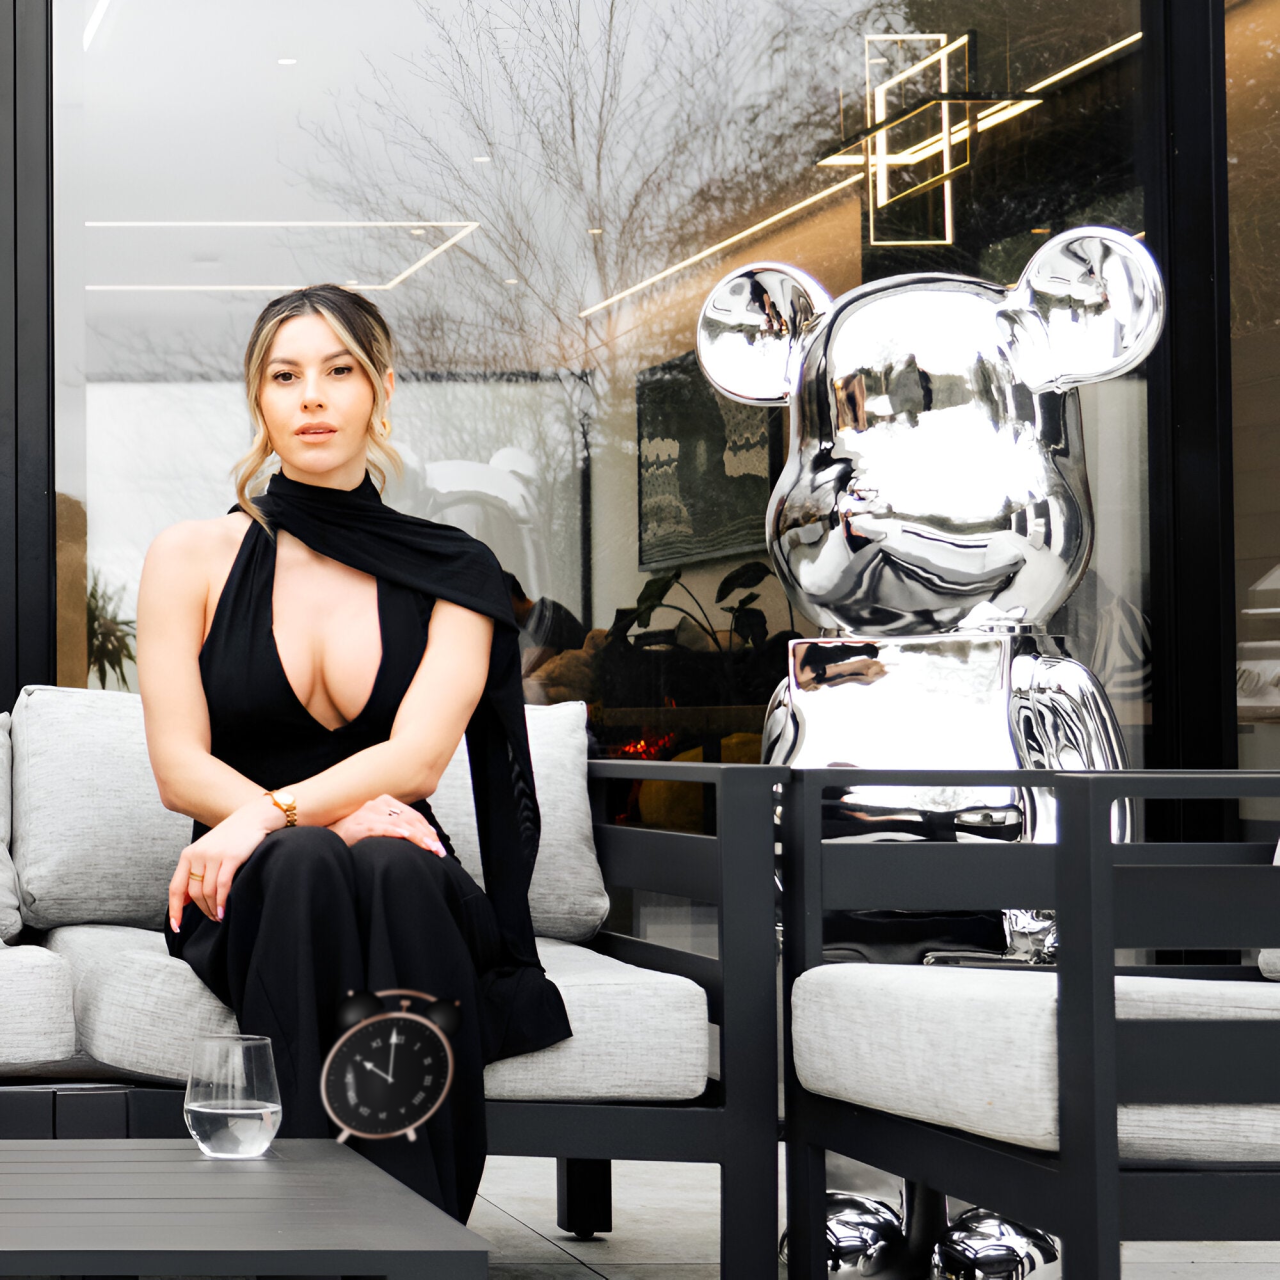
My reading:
9 h 59 min
